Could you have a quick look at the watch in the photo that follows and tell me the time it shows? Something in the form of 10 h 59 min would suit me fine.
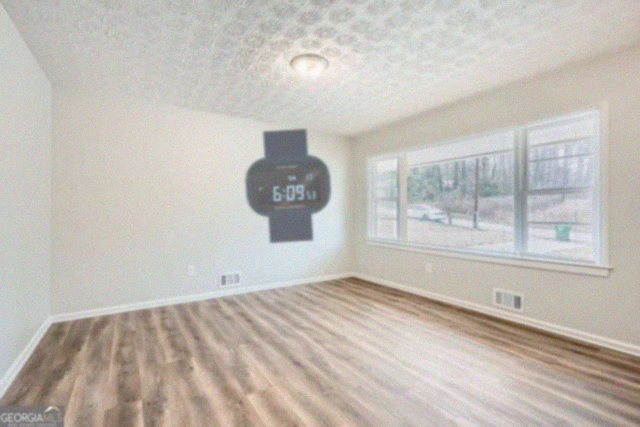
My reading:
6 h 09 min
